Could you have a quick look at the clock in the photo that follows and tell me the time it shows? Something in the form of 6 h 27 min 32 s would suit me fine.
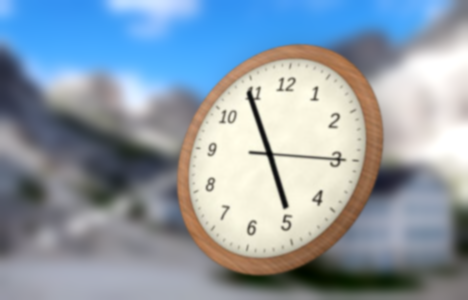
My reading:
4 h 54 min 15 s
